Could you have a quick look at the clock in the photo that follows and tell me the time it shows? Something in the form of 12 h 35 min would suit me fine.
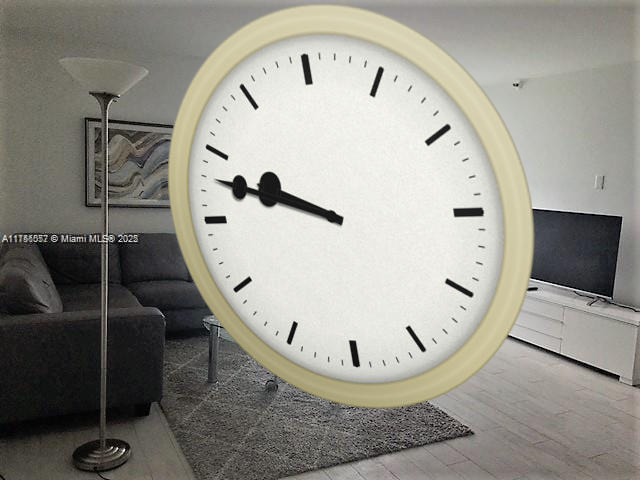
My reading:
9 h 48 min
